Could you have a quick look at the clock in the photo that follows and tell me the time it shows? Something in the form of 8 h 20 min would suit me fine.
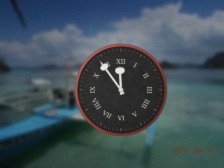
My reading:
11 h 54 min
